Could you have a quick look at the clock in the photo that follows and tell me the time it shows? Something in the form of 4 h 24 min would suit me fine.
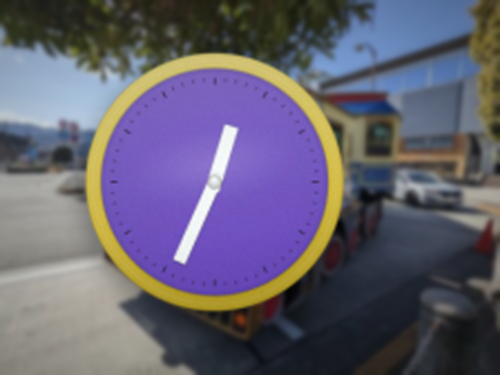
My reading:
12 h 34 min
